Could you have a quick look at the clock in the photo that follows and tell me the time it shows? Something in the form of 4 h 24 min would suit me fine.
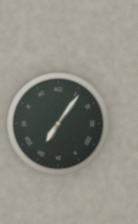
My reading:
7 h 06 min
